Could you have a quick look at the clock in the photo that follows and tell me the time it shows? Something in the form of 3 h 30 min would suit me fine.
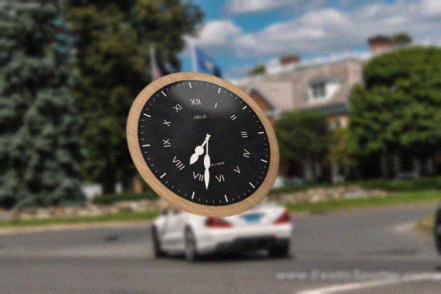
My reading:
7 h 33 min
